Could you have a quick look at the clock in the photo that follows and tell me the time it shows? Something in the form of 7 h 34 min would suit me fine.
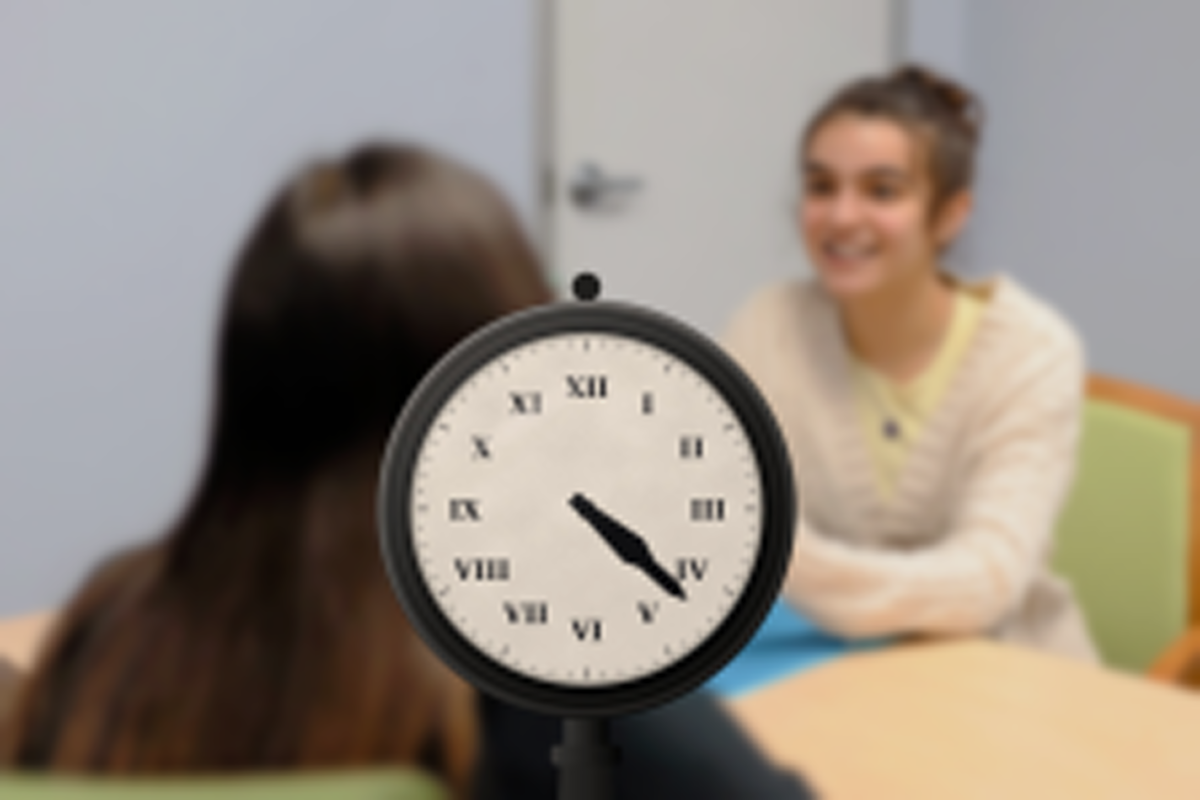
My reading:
4 h 22 min
